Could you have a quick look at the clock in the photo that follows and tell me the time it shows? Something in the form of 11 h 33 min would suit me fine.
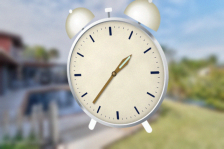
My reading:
1 h 37 min
